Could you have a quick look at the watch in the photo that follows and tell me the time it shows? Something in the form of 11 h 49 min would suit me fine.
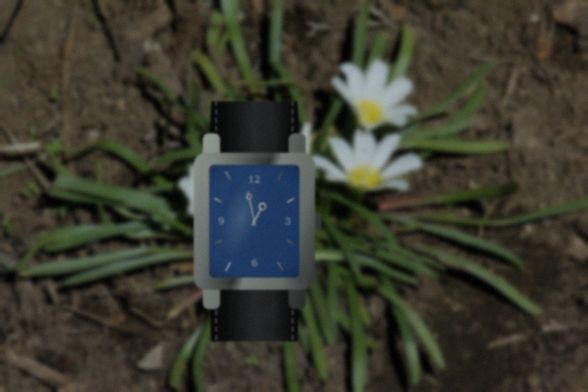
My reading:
12 h 58 min
